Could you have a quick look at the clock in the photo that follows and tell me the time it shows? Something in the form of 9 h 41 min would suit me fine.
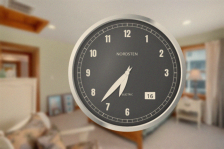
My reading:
6 h 37 min
